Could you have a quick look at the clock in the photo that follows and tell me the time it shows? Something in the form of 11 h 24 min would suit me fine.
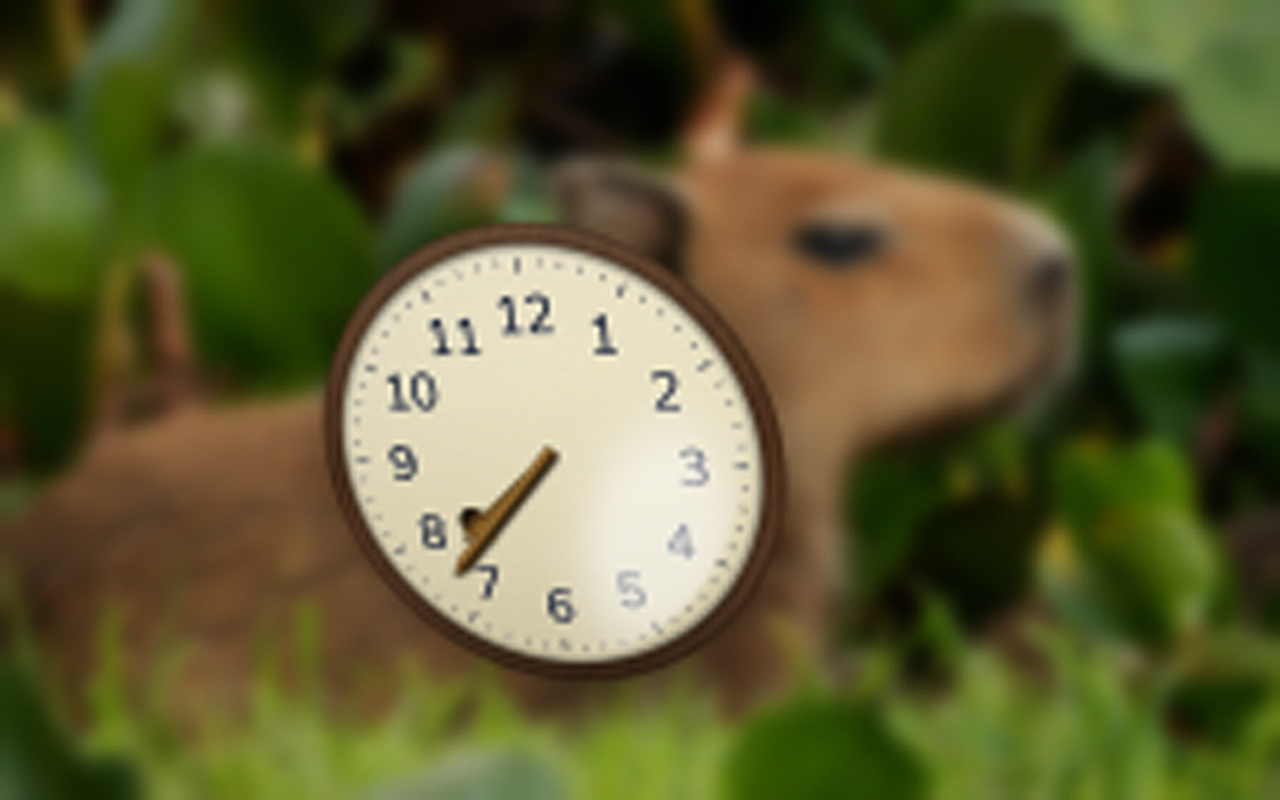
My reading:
7 h 37 min
